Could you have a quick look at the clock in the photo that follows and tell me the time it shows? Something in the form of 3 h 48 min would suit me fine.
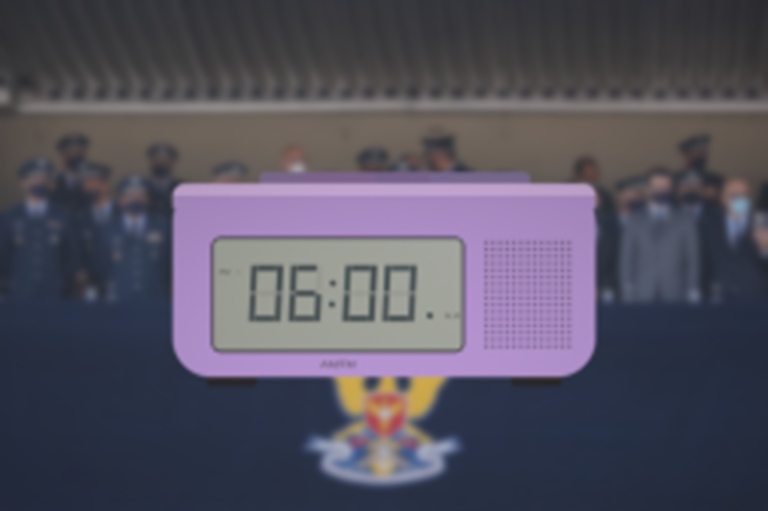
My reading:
6 h 00 min
